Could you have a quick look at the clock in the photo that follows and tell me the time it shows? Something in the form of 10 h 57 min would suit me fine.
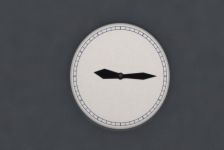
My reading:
9 h 15 min
